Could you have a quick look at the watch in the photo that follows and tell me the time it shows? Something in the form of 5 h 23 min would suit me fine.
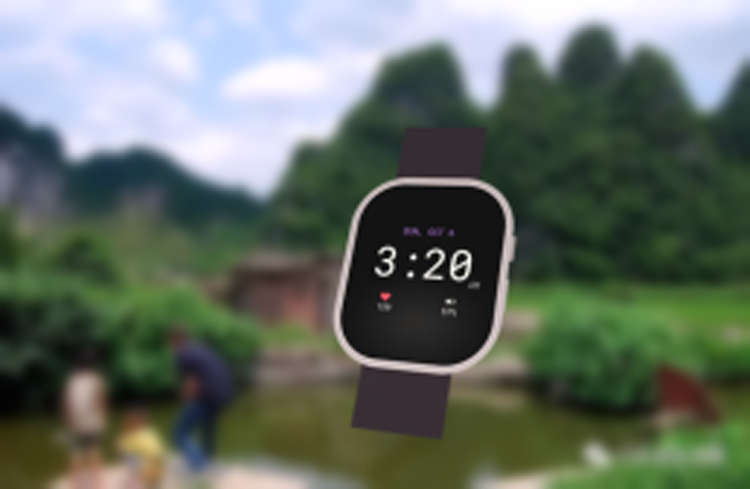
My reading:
3 h 20 min
